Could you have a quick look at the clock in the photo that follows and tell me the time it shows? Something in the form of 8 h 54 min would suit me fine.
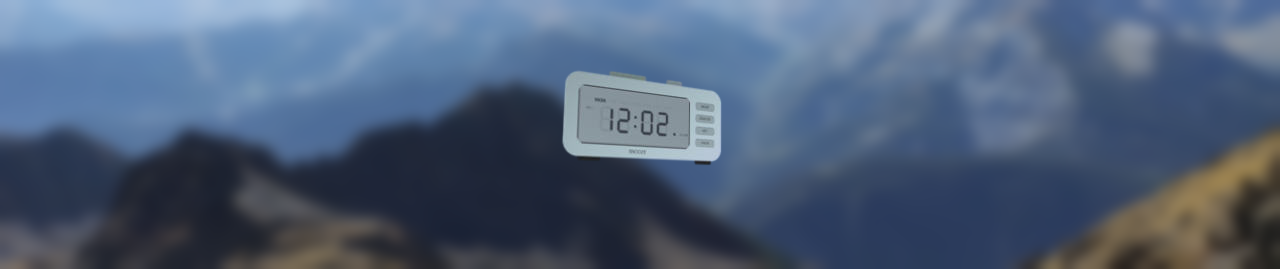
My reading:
12 h 02 min
